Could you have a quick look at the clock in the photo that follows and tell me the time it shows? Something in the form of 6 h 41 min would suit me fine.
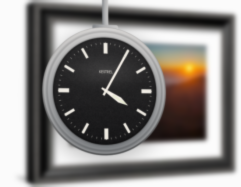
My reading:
4 h 05 min
